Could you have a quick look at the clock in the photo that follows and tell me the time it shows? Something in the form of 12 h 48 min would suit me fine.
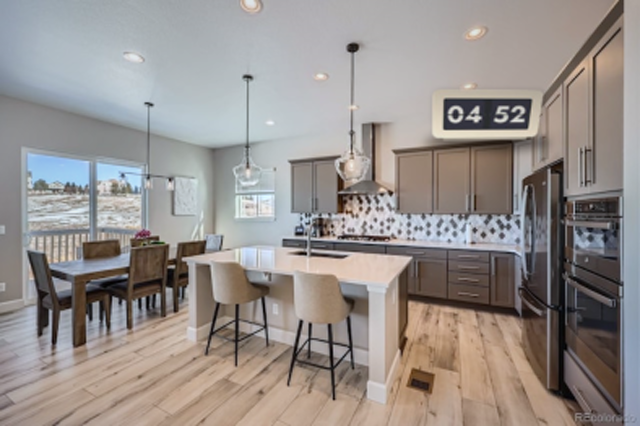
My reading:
4 h 52 min
